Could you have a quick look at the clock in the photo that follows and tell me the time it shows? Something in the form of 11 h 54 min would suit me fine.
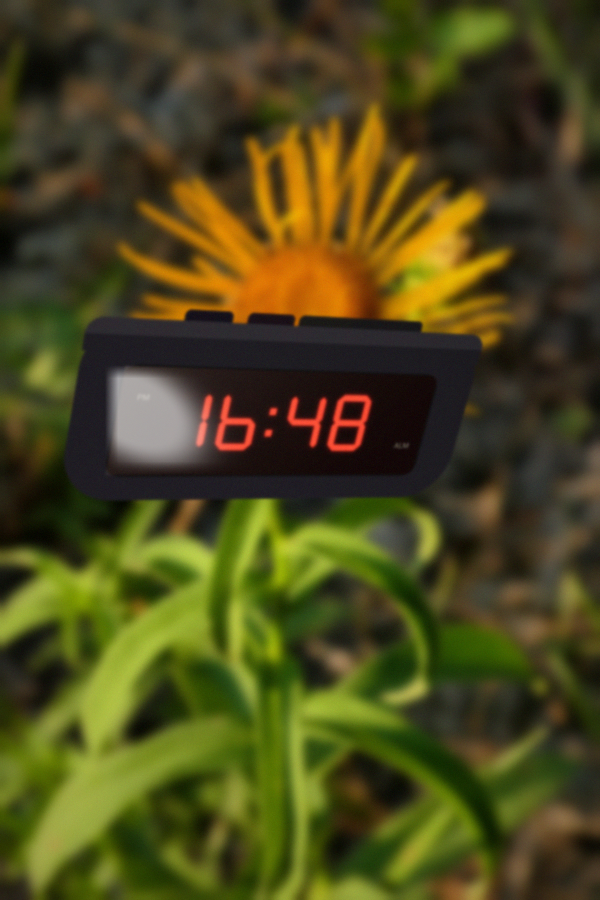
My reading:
16 h 48 min
